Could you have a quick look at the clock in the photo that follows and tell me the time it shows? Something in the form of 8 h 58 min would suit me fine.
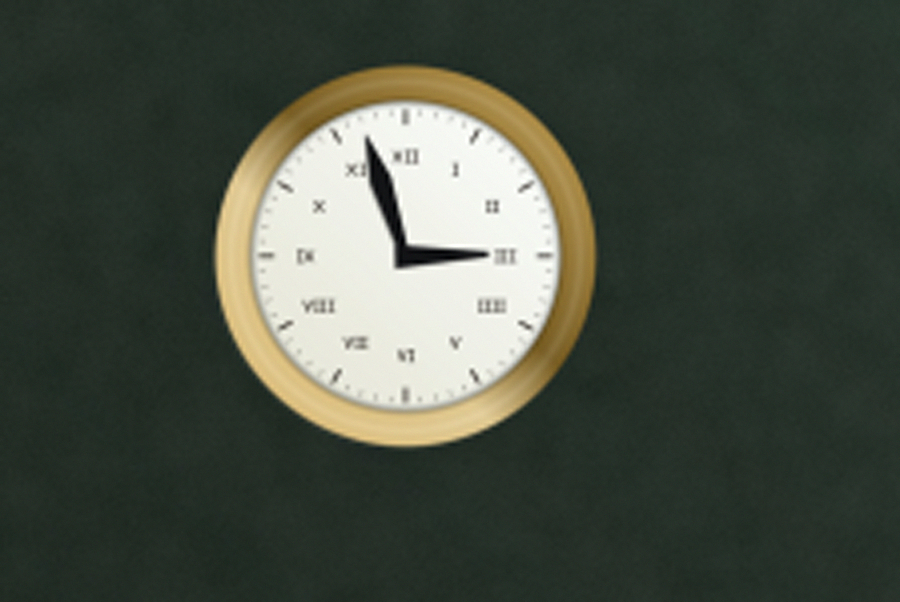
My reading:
2 h 57 min
